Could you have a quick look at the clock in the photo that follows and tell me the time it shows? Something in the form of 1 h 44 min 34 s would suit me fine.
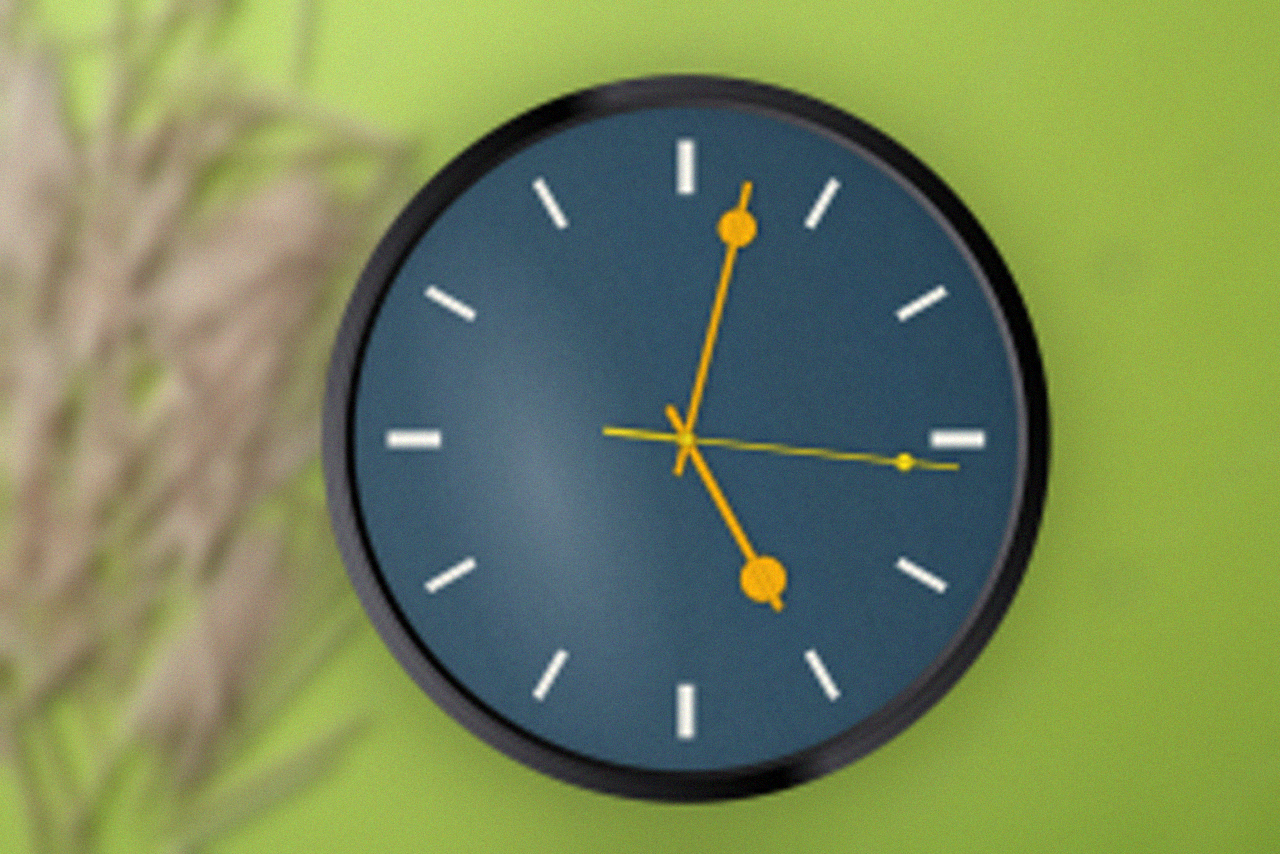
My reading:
5 h 02 min 16 s
